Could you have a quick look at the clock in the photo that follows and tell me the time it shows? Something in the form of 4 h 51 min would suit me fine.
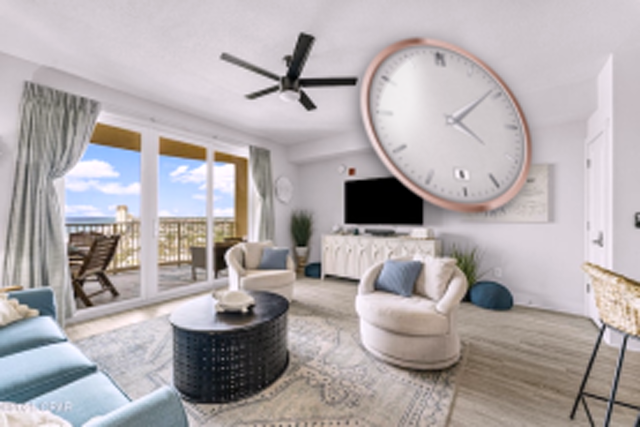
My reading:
4 h 09 min
